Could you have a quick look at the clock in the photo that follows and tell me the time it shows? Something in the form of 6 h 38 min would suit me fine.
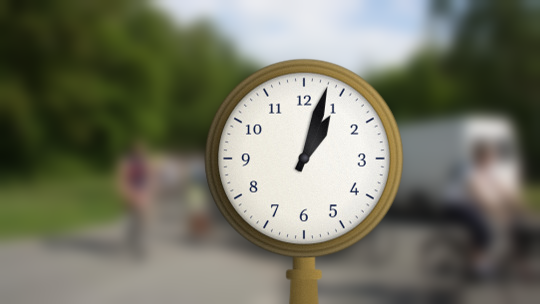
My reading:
1 h 03 min
